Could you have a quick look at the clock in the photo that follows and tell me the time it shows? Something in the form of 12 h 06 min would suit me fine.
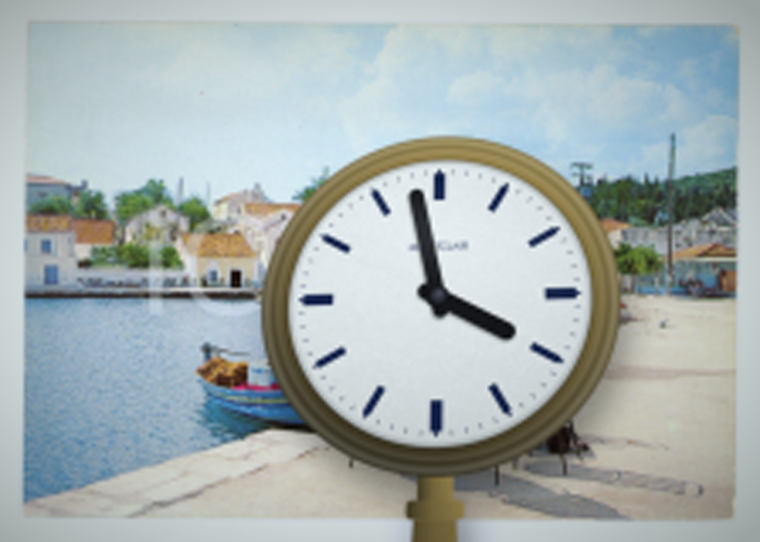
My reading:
3 h 58 min
